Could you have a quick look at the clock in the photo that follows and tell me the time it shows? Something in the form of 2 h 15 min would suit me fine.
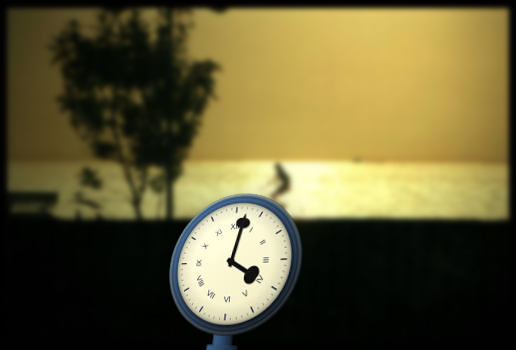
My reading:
4 h 02 min
